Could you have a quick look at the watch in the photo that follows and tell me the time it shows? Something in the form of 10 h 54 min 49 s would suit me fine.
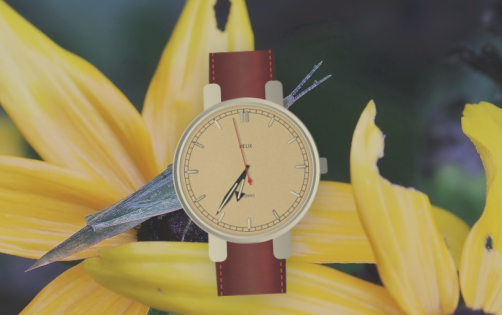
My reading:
6 h 35 min 58 s
